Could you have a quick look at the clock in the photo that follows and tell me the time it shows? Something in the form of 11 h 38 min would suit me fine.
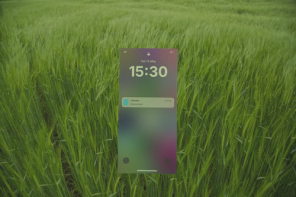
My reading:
15 h 30 min
